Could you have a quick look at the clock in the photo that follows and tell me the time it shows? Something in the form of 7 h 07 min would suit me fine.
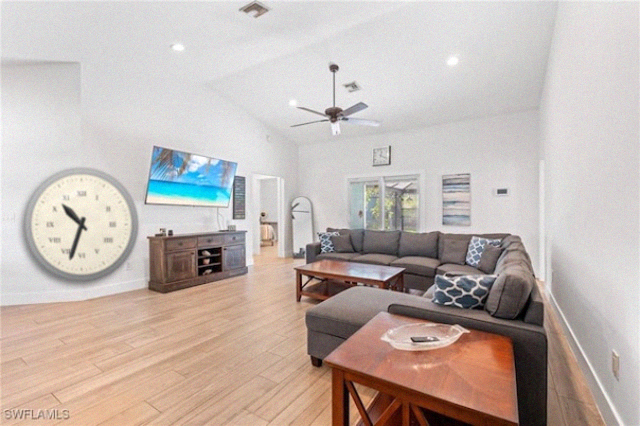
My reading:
10 h 33 min
